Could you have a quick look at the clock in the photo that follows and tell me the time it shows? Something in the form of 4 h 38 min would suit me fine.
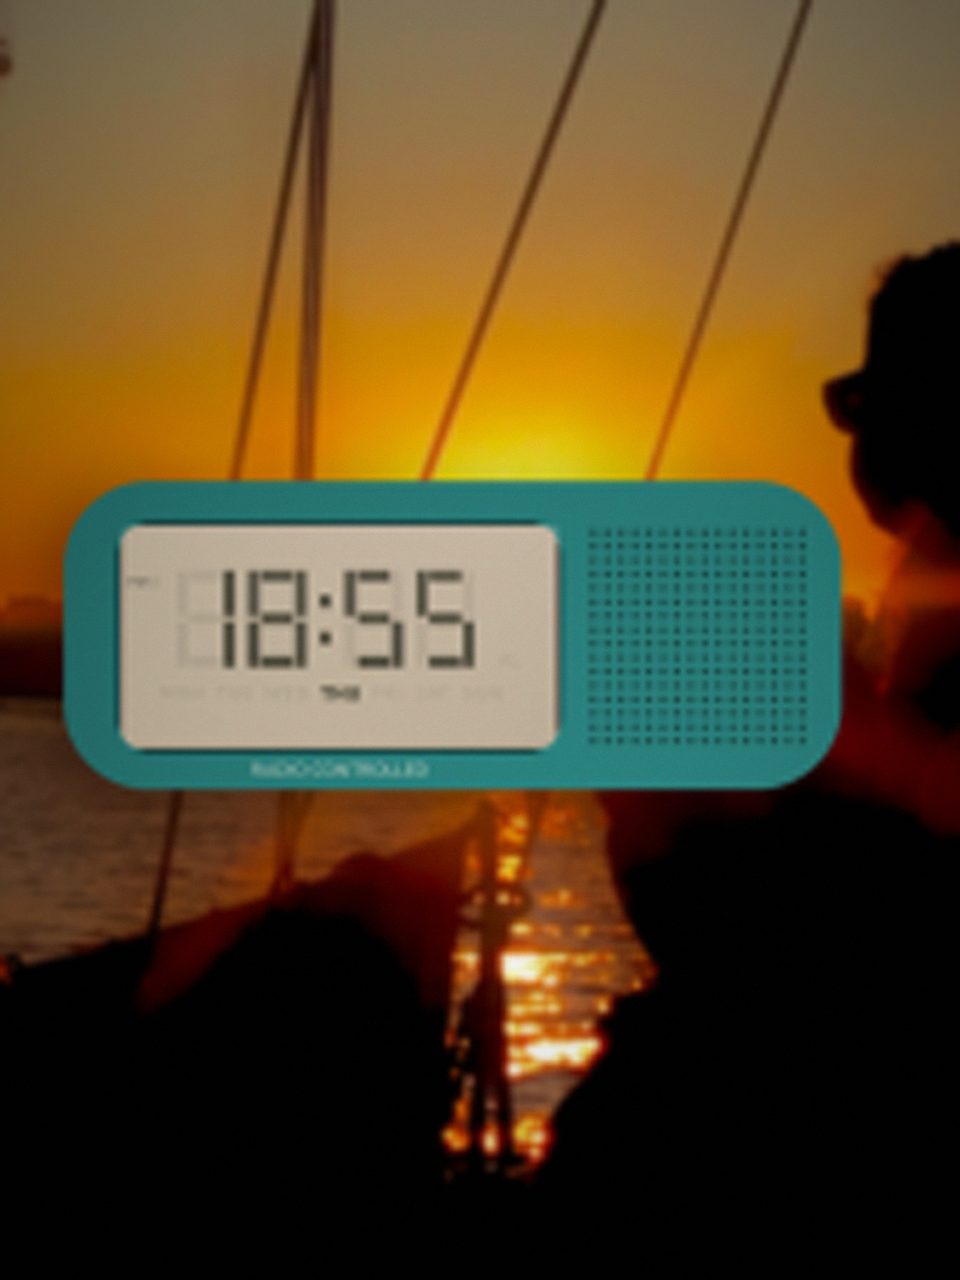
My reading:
18 h 55 min
